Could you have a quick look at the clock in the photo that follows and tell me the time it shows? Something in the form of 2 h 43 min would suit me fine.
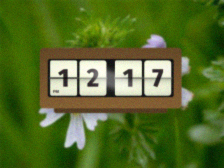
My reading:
12 h 17 min
